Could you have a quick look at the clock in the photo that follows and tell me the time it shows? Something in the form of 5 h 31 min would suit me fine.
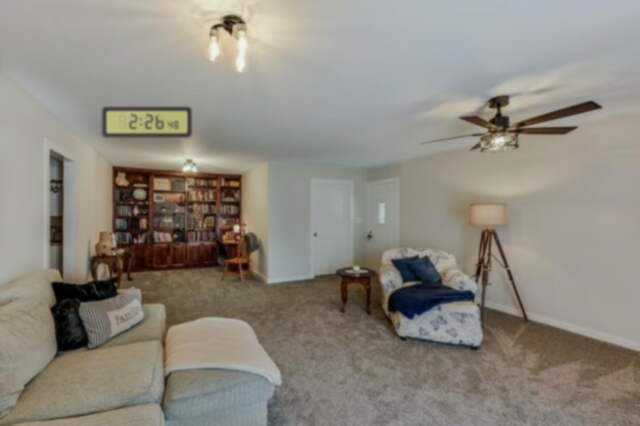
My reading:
2 h 26 min
